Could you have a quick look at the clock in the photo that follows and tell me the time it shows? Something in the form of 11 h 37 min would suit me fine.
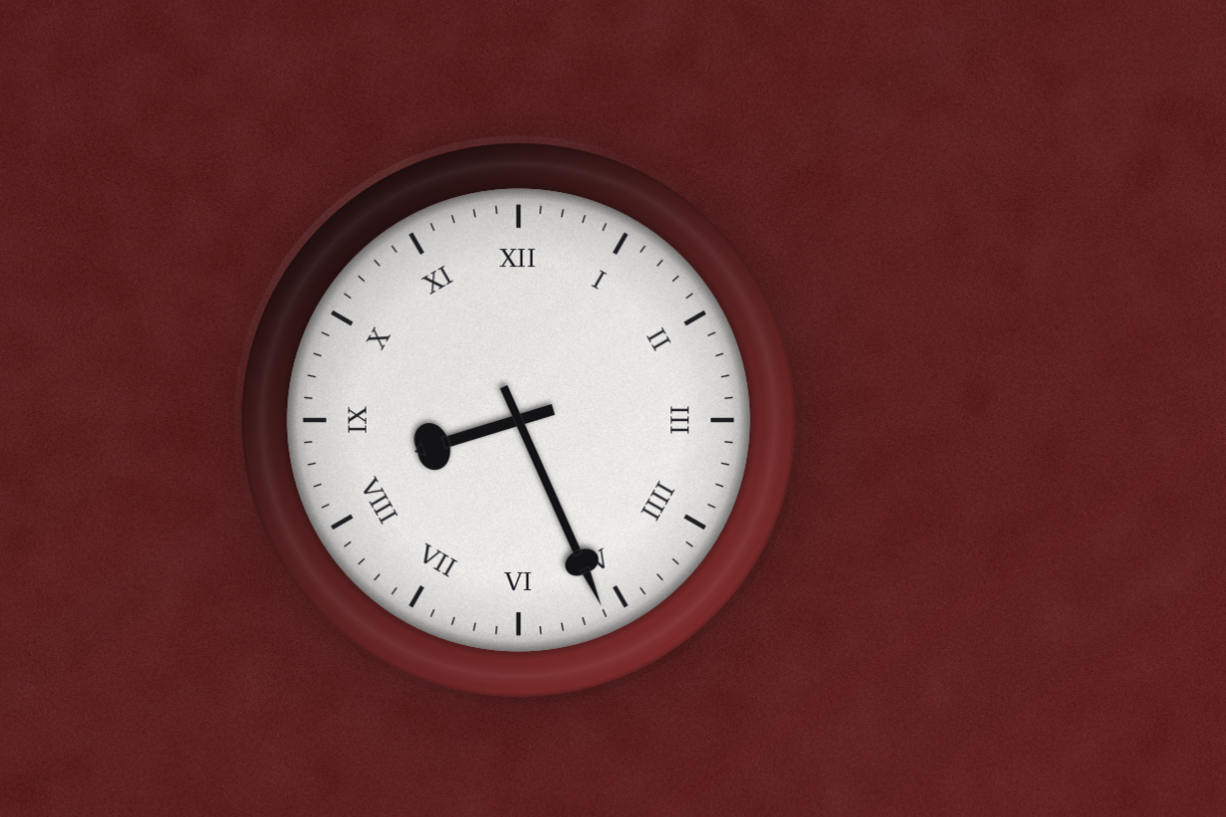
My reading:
8 h 26 min
